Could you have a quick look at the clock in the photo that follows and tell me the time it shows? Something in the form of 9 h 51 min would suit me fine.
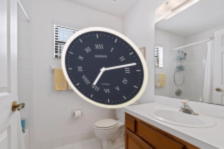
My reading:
7 h 13 min
